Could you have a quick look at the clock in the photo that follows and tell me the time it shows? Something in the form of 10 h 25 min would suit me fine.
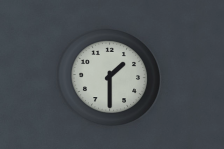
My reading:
1 h 30 min
